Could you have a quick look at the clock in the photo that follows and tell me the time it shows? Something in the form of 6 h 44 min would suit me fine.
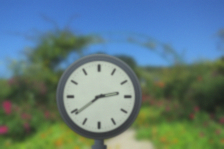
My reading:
2 h 39 min
